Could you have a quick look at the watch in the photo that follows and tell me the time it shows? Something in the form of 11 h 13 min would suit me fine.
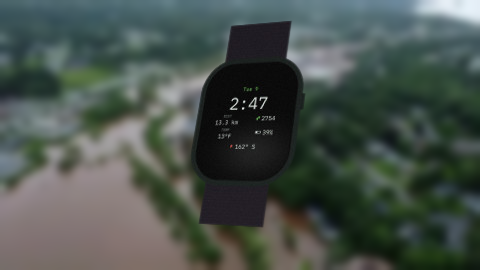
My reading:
2 h 47 min
